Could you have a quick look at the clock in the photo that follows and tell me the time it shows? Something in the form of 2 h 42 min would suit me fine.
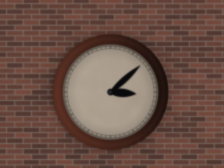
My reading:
3 h 08 min
